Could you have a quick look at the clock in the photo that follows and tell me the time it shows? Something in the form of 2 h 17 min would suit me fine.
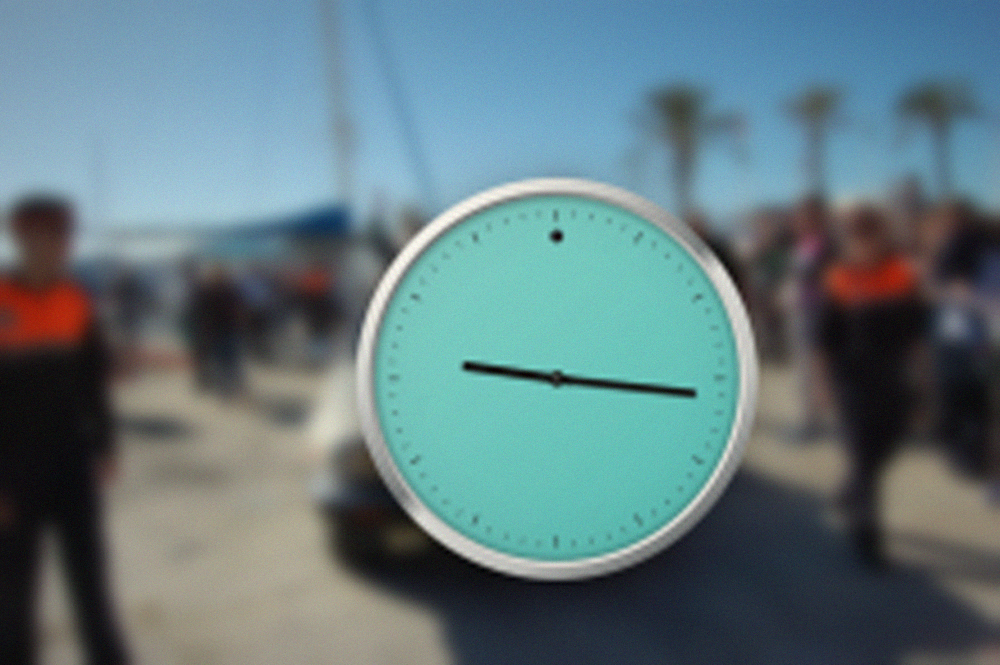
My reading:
9 h 16 min
